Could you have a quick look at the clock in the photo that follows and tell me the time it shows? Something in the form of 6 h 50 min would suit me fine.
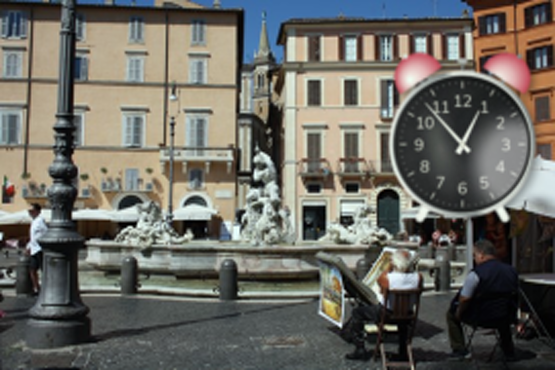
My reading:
12 h 53 min
